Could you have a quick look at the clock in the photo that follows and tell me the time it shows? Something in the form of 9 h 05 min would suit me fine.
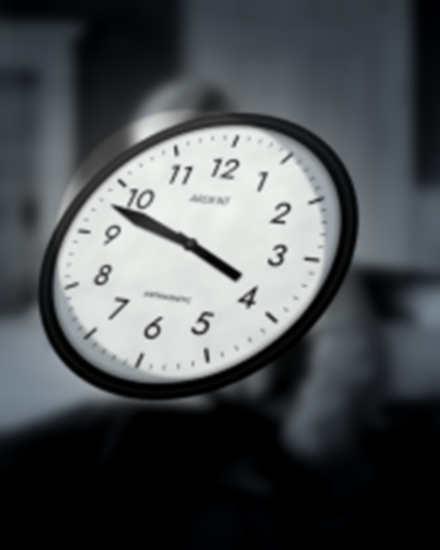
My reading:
3 h 48 min
